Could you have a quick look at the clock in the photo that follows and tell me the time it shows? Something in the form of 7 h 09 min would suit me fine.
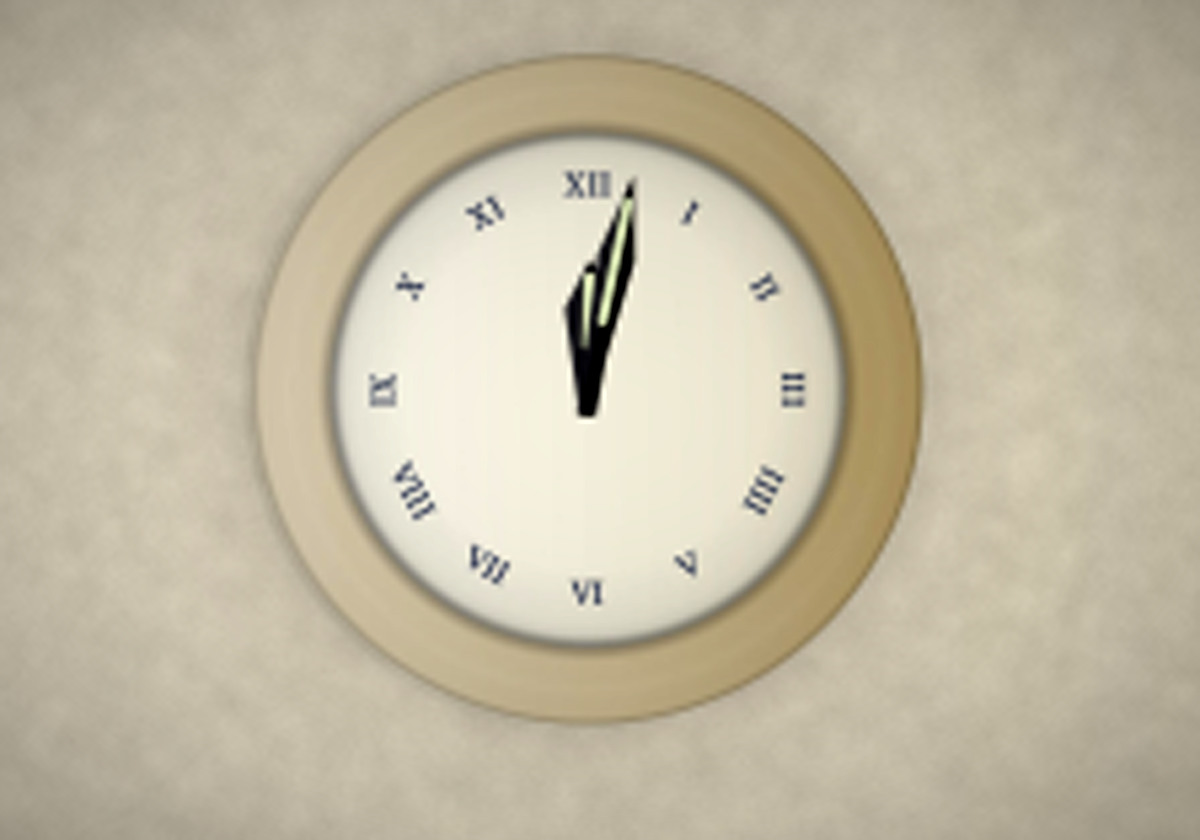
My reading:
12 h 02 min
